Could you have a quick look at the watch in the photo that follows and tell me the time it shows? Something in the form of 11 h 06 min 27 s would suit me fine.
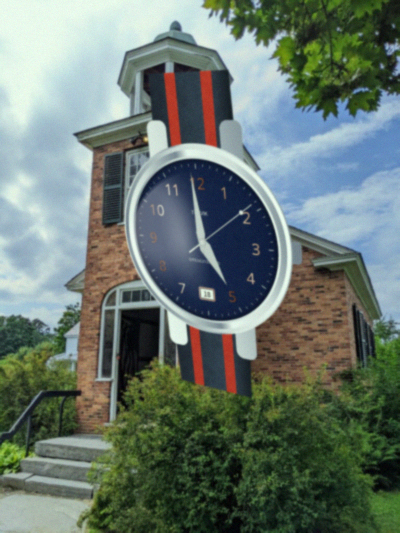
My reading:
4 h 59 min 09 s
